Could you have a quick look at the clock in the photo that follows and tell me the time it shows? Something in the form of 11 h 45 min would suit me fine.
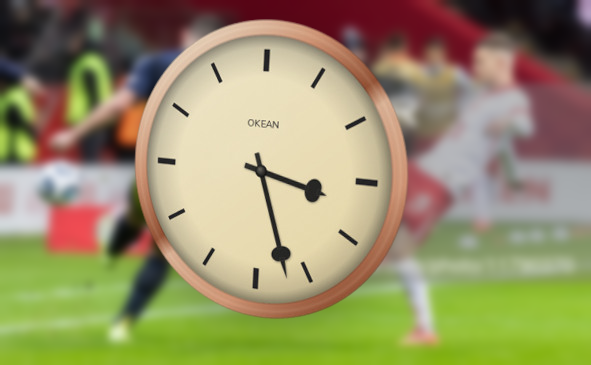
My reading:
3 h 27 min
